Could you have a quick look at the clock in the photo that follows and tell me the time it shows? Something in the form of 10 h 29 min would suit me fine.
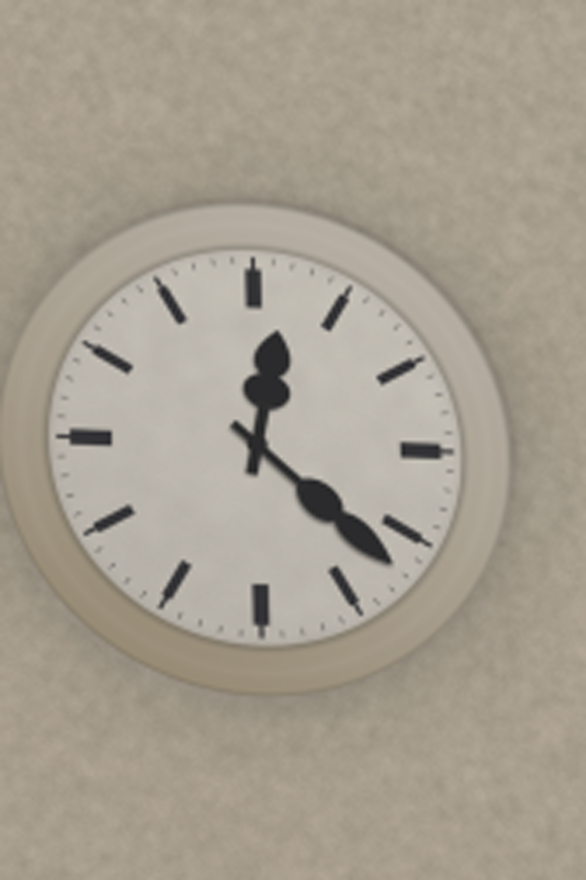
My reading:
12 h 22 min
